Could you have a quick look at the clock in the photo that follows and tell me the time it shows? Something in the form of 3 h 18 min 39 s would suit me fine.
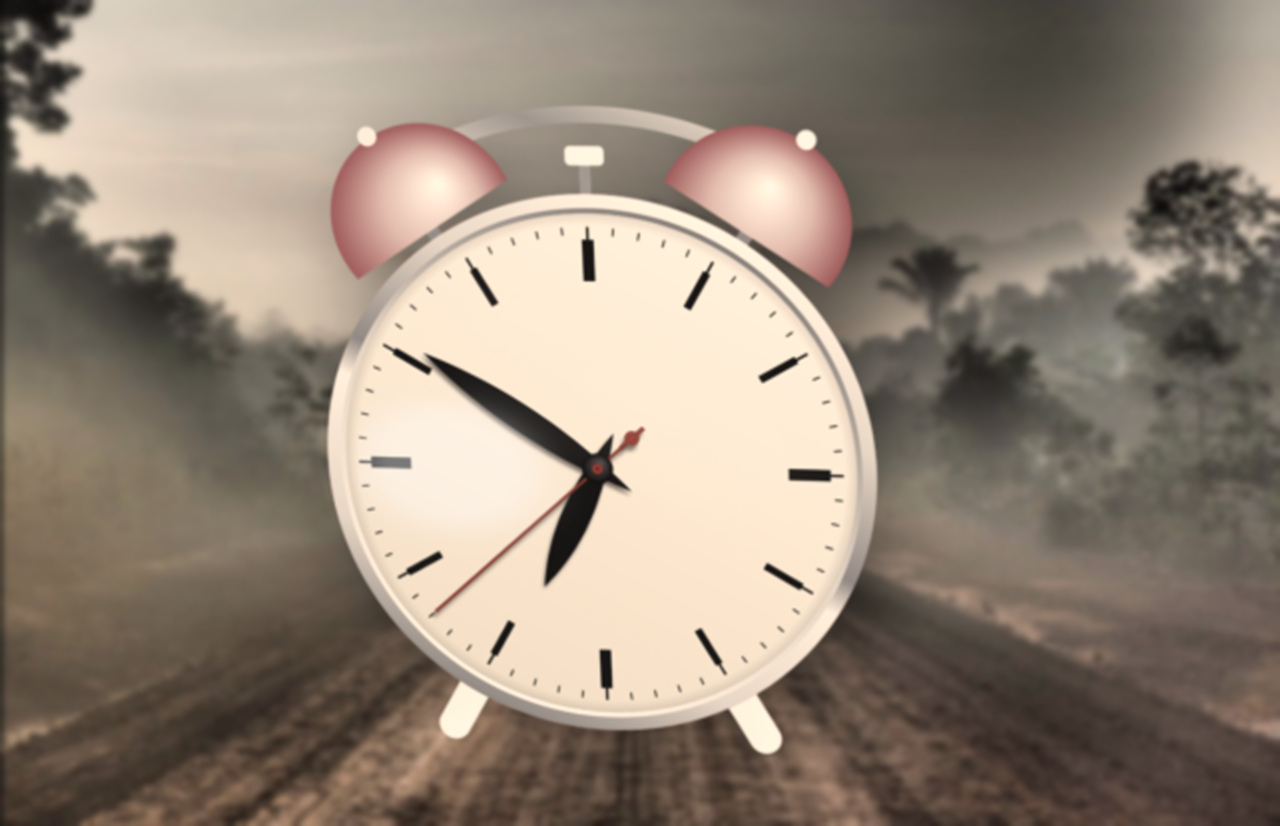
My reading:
6 h 50 min 38 s
